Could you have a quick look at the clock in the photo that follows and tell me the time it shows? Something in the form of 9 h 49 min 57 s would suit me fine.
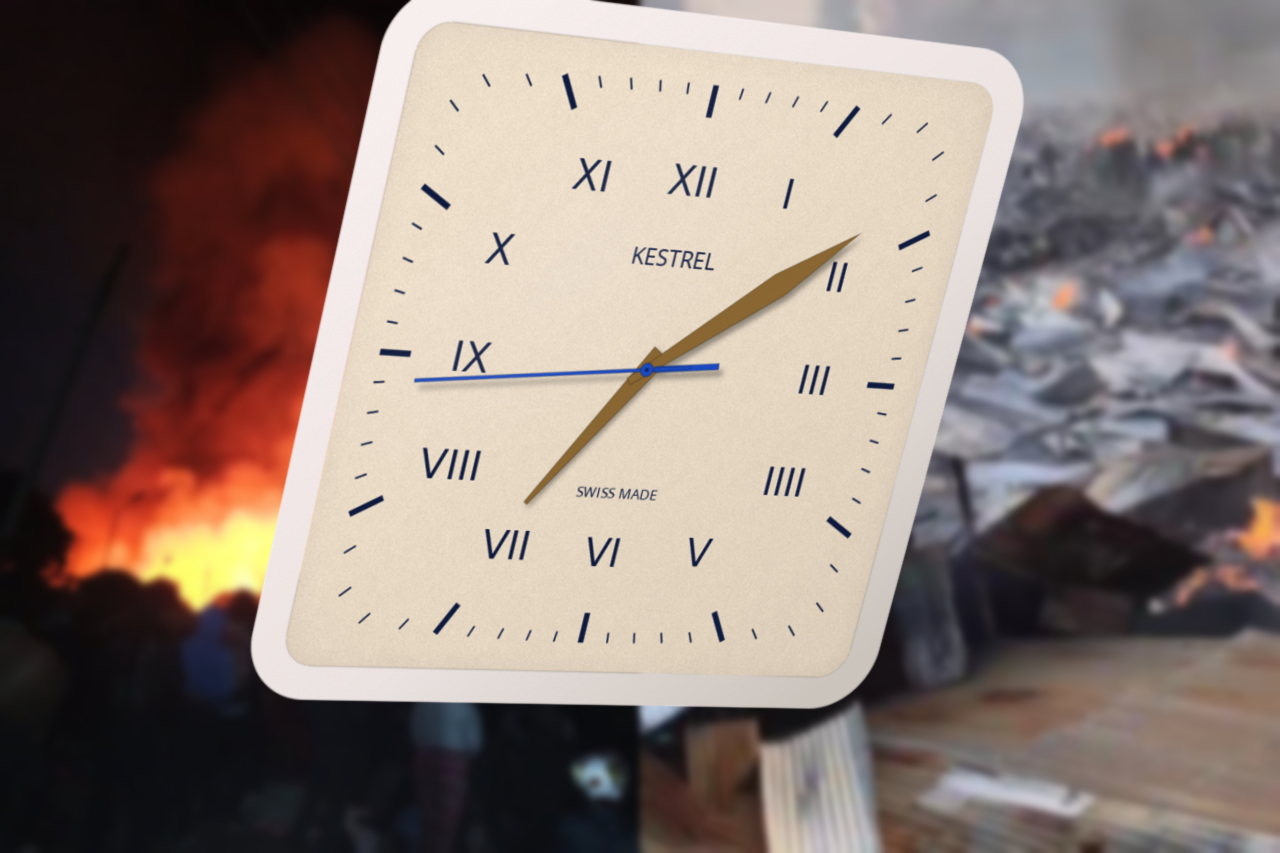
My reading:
7 h 08 min 44 s
